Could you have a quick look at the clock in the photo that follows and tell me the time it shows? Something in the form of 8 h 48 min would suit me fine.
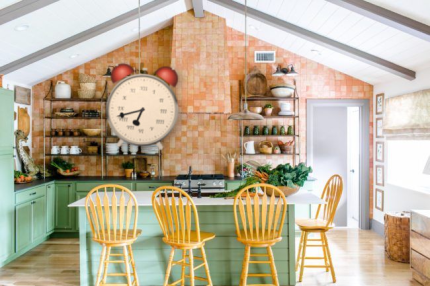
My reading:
6 h 42 min
